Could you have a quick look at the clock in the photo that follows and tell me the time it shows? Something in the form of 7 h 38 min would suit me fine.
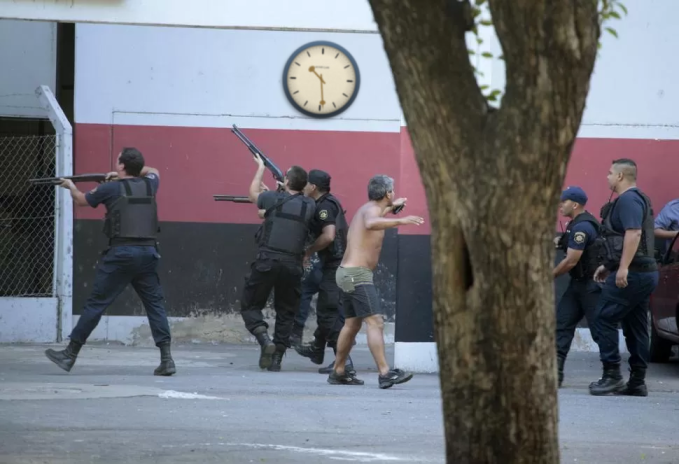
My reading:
10 h 29 min
